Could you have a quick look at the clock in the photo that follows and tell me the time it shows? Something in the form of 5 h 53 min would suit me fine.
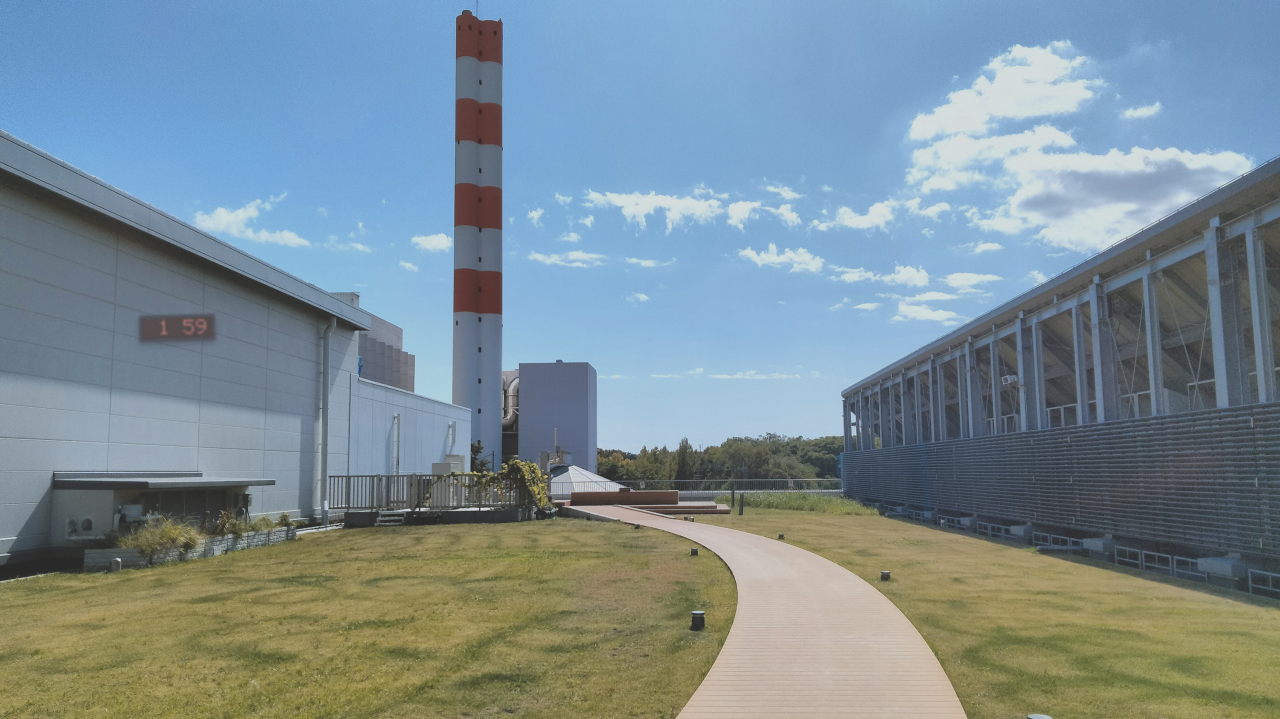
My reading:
1 h 59 min
